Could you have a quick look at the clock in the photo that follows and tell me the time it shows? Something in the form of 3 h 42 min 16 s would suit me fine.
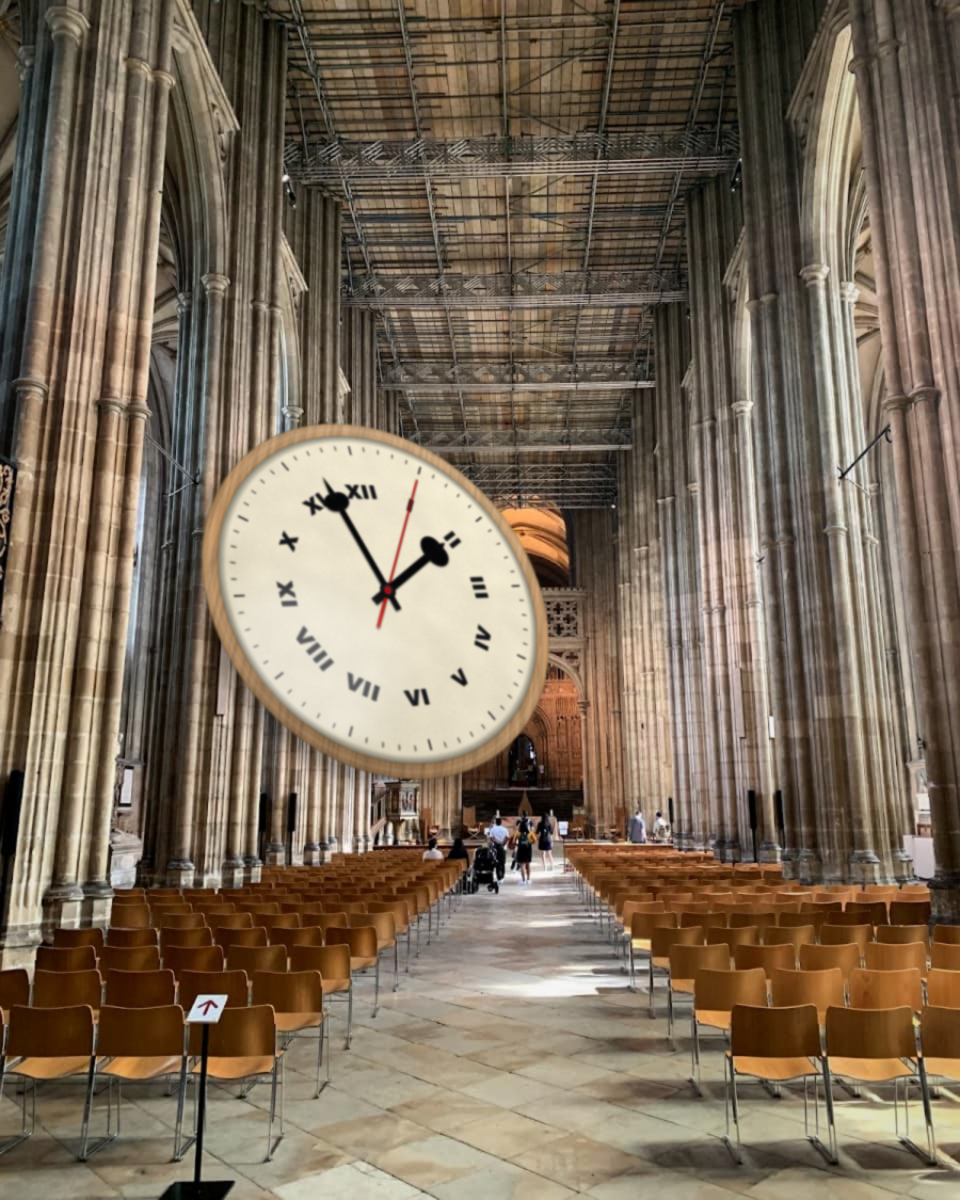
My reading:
1 h 57 min 05 s
